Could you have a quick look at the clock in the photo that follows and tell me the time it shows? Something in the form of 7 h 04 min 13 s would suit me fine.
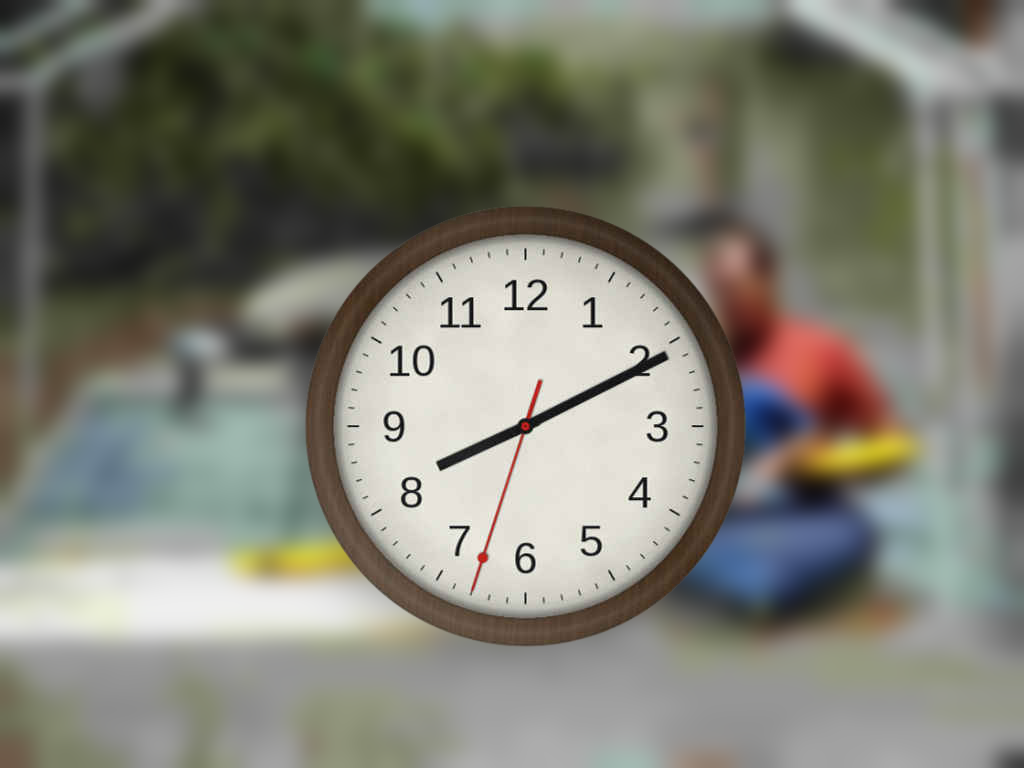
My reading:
8 h 10 min 33 s
